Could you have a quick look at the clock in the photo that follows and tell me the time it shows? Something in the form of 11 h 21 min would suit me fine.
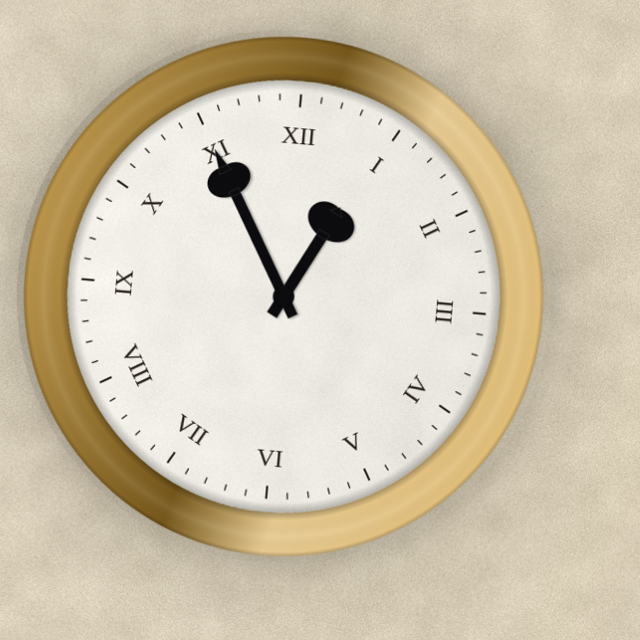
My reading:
12 h 55 min
